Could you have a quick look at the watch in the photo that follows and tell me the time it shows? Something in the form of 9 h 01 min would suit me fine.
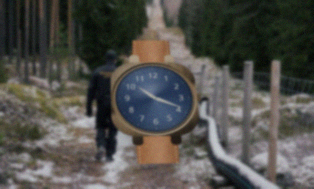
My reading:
10 h 19 min
